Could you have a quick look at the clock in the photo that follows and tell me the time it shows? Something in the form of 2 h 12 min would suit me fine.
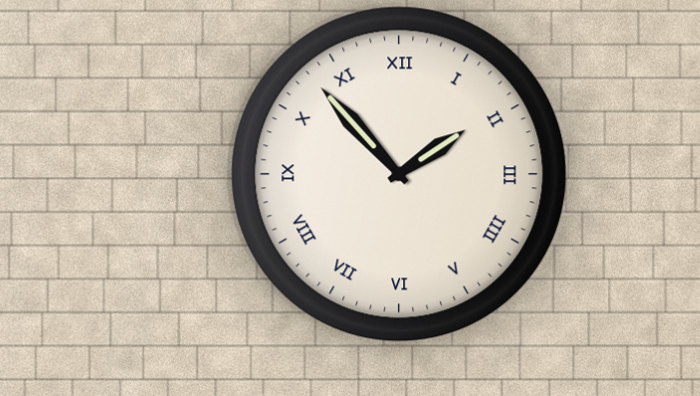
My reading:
1 h 53 min
